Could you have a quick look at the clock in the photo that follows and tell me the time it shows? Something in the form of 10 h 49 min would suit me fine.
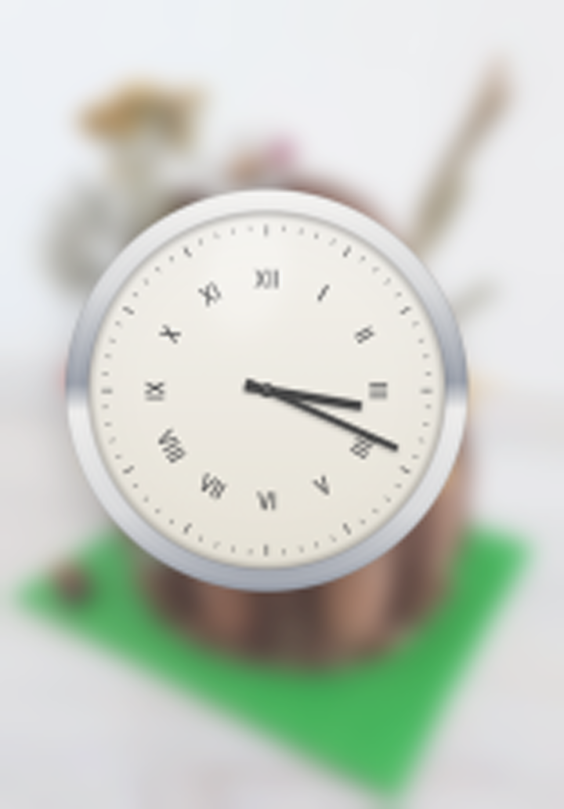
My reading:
3 h 19 min
